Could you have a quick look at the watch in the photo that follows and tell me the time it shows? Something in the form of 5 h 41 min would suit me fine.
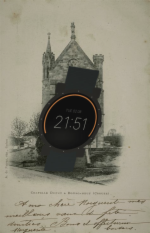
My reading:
21 h 51 min
